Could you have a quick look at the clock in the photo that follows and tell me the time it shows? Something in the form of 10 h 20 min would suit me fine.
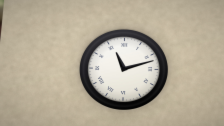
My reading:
11 h 12 min
